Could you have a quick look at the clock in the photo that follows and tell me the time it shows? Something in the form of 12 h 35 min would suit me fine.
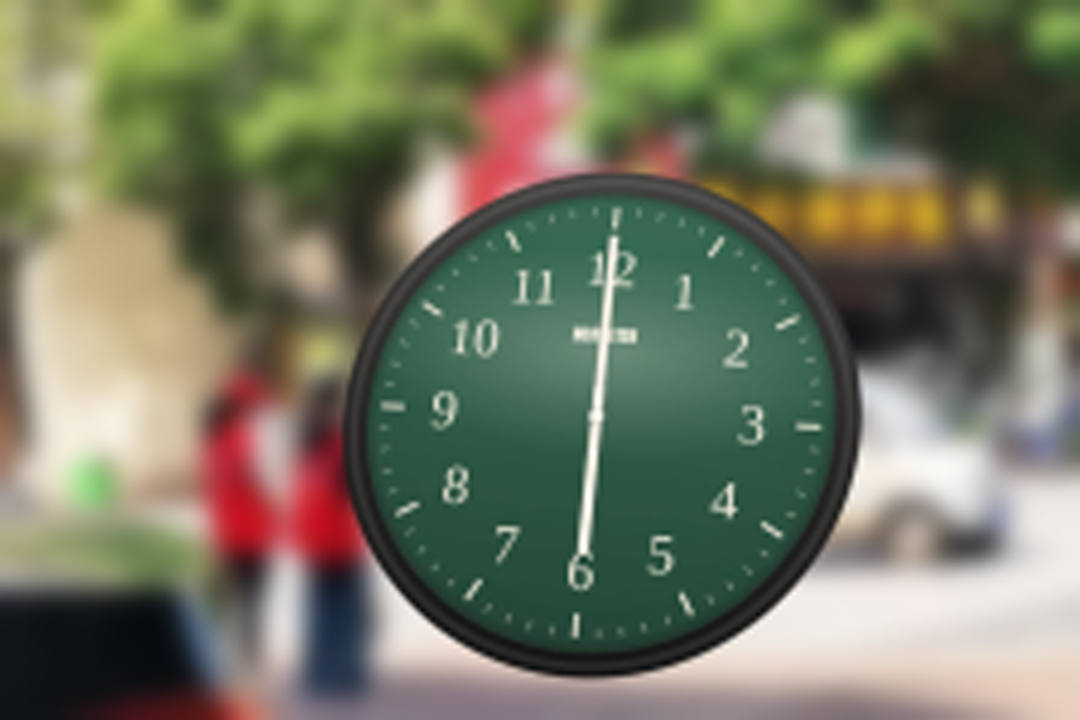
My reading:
6 h 00 min
